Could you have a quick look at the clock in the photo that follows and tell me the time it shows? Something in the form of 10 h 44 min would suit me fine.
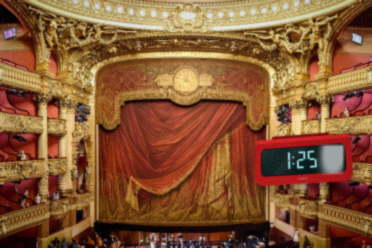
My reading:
1 h 25 min
